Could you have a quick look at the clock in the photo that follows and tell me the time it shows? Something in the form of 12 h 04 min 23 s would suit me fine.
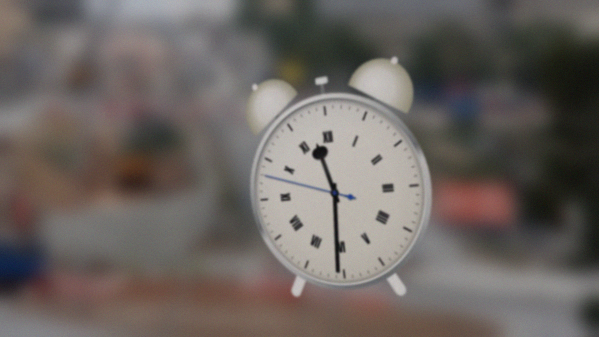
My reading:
11 h 30 min 48 s
